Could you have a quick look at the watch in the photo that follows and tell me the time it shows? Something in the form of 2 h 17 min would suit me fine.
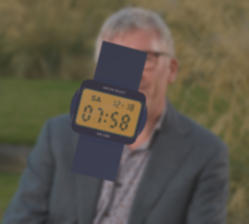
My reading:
7 h 58 min
